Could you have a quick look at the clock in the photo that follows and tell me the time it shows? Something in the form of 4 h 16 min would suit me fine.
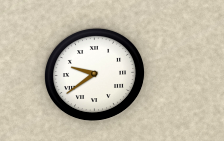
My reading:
9 h 39 min
